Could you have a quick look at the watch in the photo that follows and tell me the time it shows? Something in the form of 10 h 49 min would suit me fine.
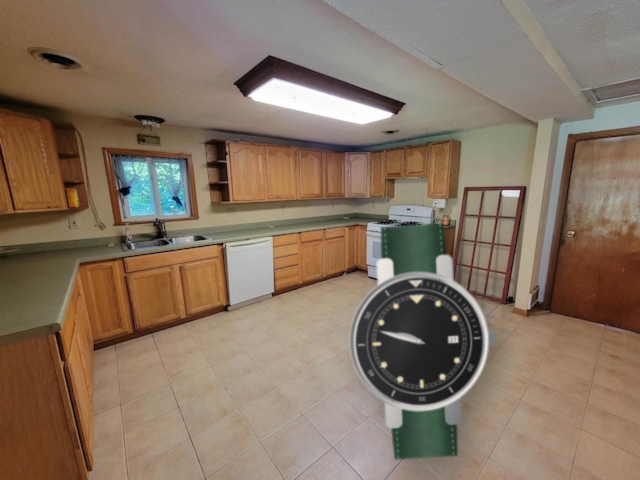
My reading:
9 h 48 min
